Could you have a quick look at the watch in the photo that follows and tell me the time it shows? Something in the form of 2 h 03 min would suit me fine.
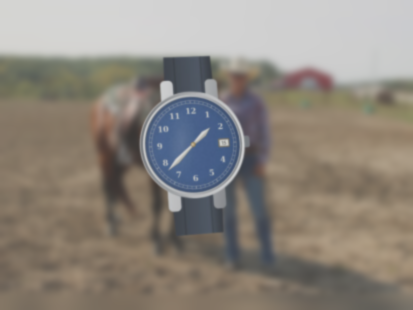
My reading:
1 h 38 min
